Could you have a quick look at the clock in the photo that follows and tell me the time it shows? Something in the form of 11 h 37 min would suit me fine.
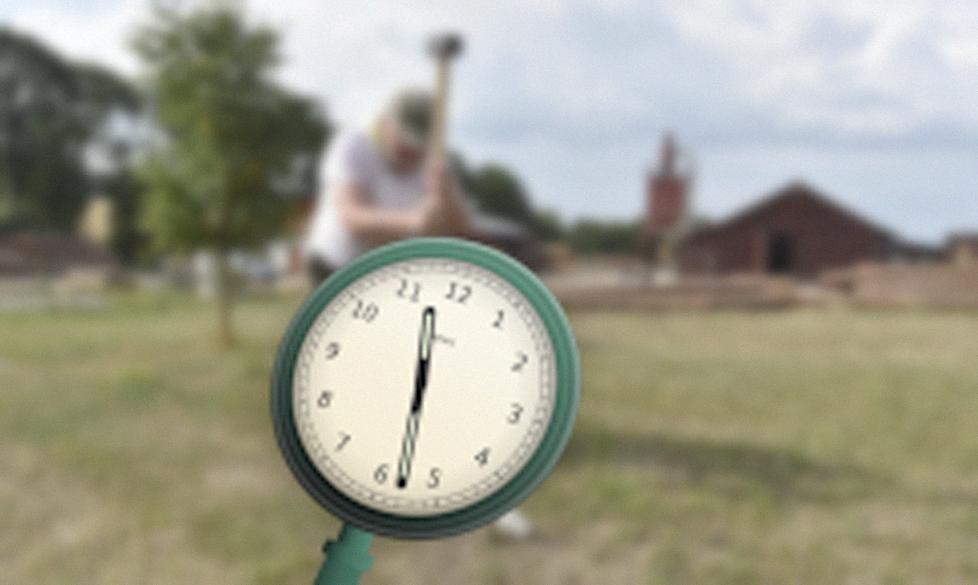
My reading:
11 h 28 min
